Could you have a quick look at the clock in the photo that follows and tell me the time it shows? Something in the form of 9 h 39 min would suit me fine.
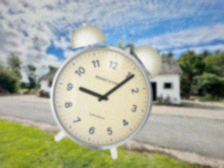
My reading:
9 h 06 min
